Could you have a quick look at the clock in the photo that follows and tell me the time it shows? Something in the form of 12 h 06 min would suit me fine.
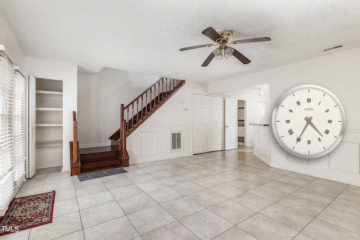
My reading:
4 h 35 min
